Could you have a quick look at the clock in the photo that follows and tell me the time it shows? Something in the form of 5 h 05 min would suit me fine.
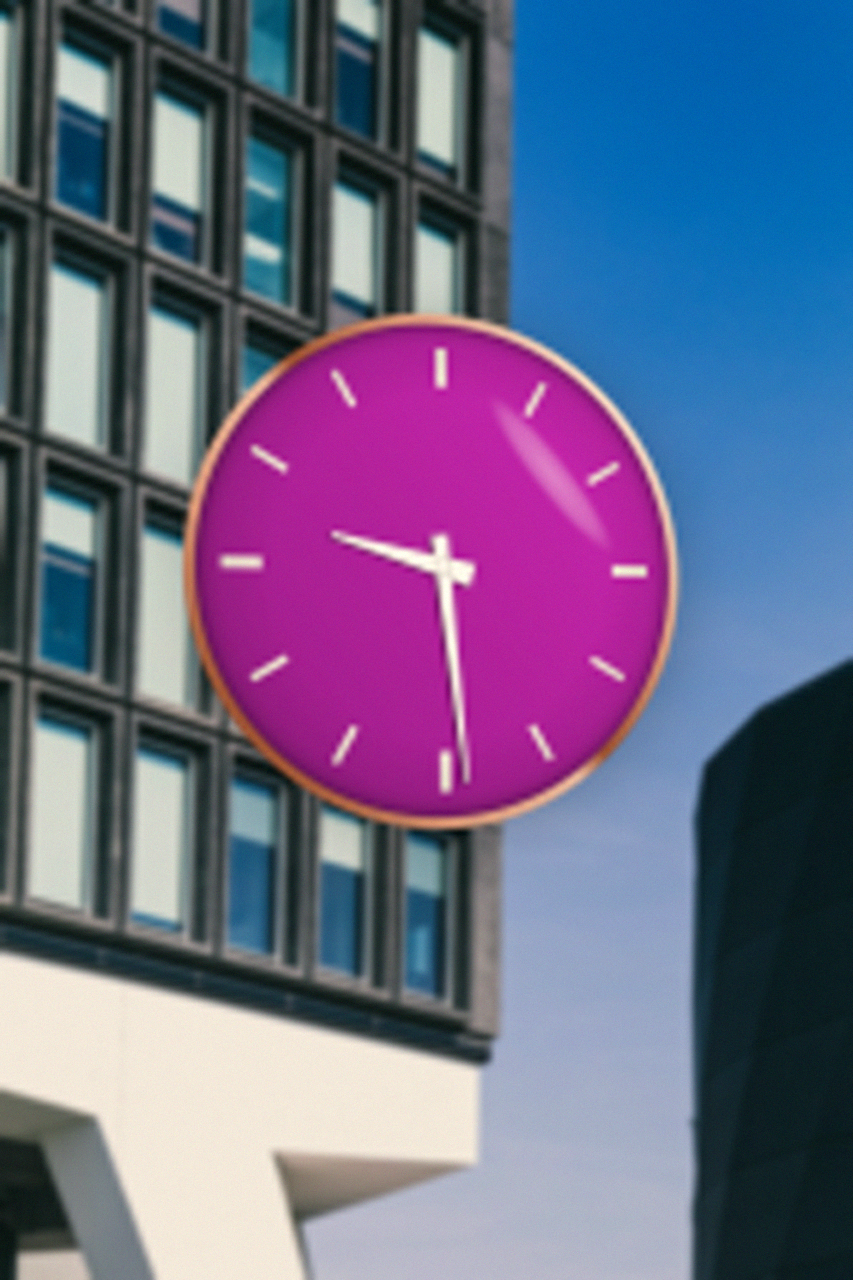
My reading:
9 h 29 min
